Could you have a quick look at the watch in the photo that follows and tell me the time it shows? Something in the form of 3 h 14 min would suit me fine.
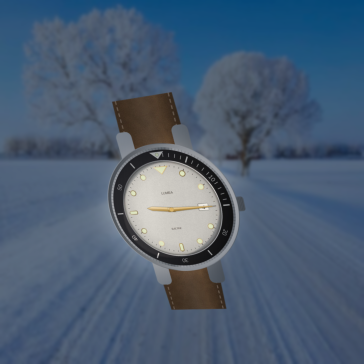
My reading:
9 h 15 min
